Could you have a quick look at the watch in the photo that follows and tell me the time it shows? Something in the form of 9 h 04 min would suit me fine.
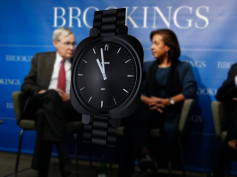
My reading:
10 h 58 min
